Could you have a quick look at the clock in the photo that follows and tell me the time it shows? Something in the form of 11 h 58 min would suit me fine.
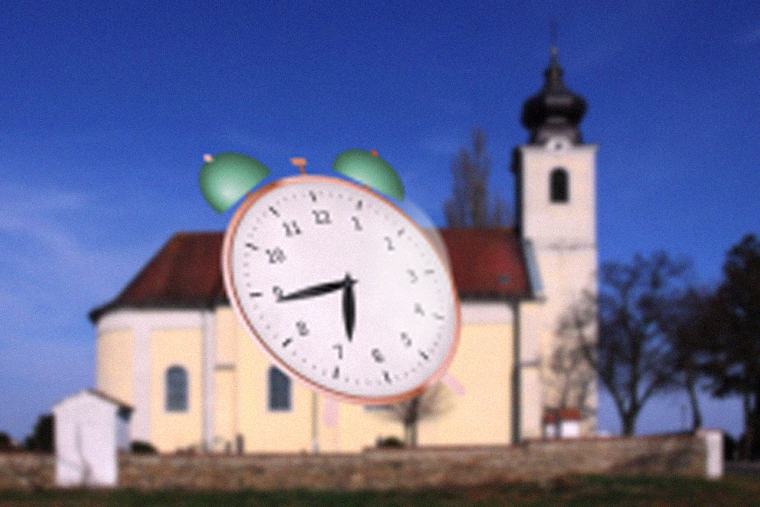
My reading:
6 h 44 min
